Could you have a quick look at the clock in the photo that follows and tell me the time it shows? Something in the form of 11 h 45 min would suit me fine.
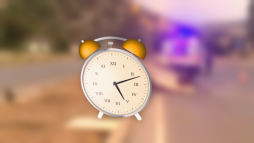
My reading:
5 h 12 min
